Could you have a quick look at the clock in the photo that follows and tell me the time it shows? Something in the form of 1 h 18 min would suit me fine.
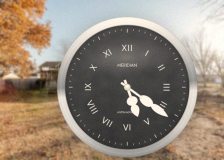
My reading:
5 h 21 min
